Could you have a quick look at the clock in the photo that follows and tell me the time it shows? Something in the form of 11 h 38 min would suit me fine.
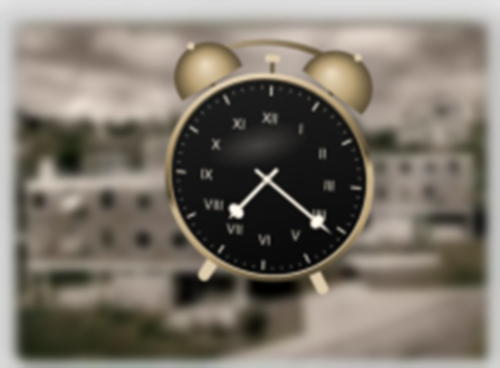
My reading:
7 h 21 min
